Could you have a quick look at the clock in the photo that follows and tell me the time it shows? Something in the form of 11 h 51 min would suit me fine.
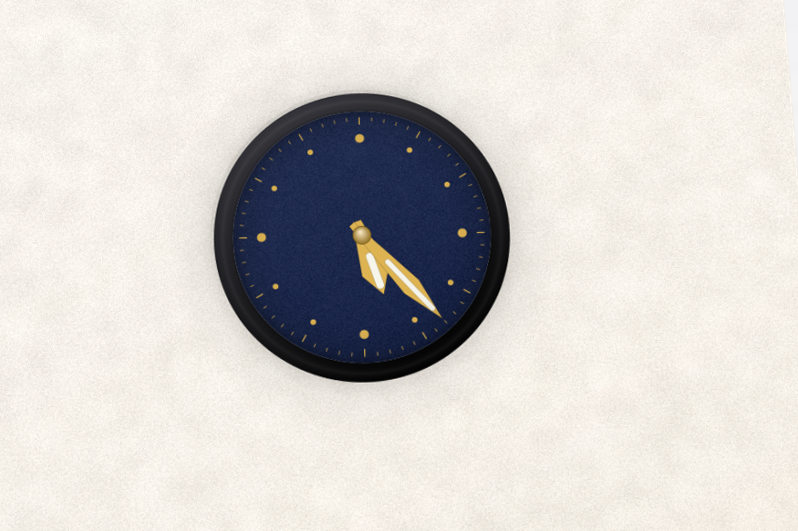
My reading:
5 h 23 min
